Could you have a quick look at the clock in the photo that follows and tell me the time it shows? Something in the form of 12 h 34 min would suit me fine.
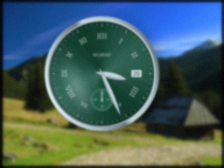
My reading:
3 h 26 min
